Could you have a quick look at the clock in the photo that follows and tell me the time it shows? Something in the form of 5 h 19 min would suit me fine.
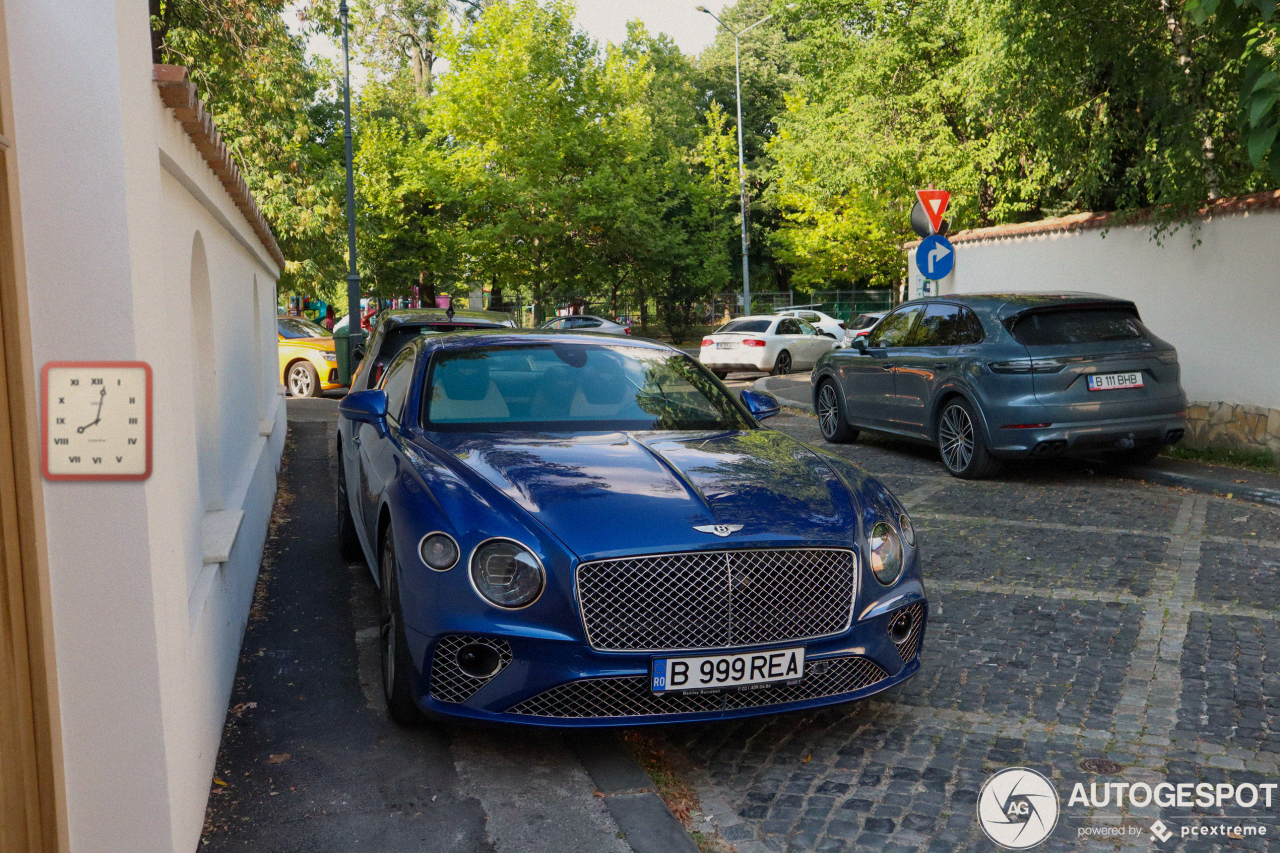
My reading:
8 h 02 min
